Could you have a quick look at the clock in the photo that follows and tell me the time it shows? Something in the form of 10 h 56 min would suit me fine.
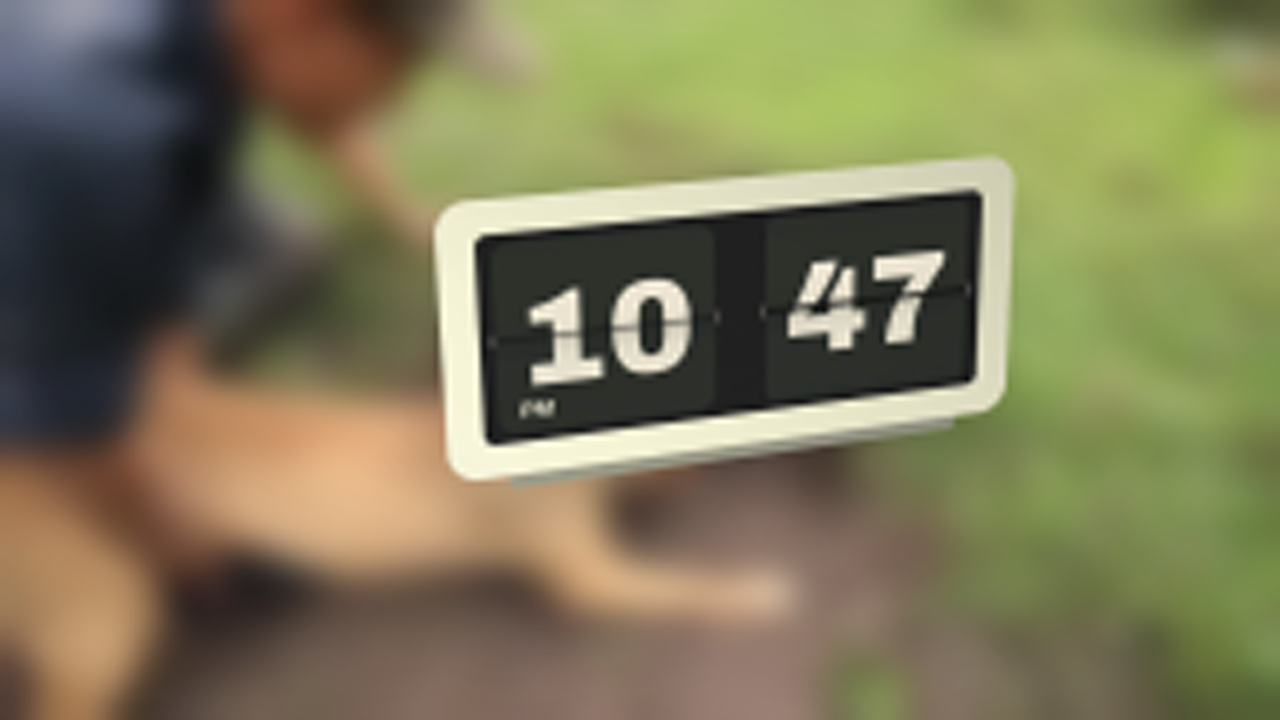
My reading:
10 h 47 min
